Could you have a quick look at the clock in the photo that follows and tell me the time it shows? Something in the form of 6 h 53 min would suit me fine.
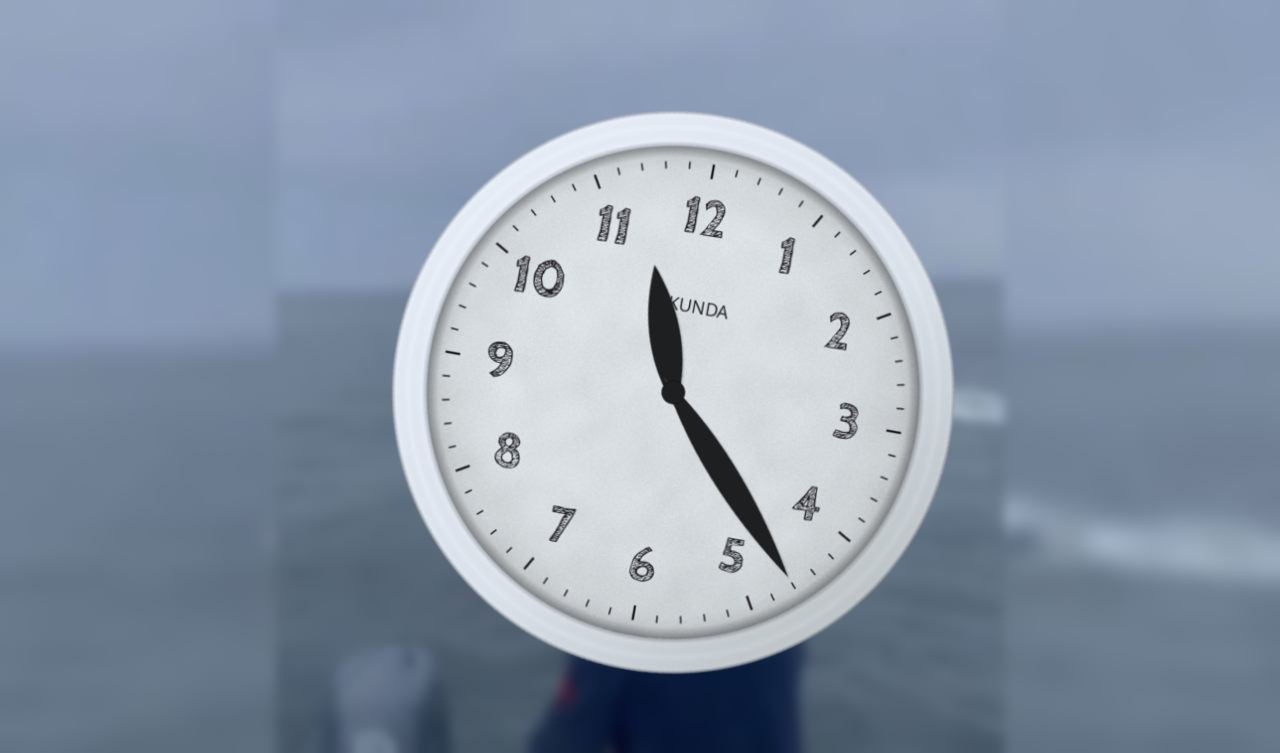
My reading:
11 h 23 min
